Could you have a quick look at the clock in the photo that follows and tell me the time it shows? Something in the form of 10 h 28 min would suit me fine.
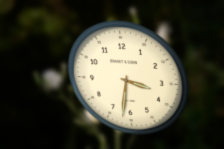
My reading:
3 h 32 min
